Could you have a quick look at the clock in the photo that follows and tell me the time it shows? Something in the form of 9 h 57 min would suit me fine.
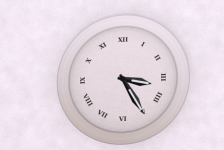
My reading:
3 h 25 min
